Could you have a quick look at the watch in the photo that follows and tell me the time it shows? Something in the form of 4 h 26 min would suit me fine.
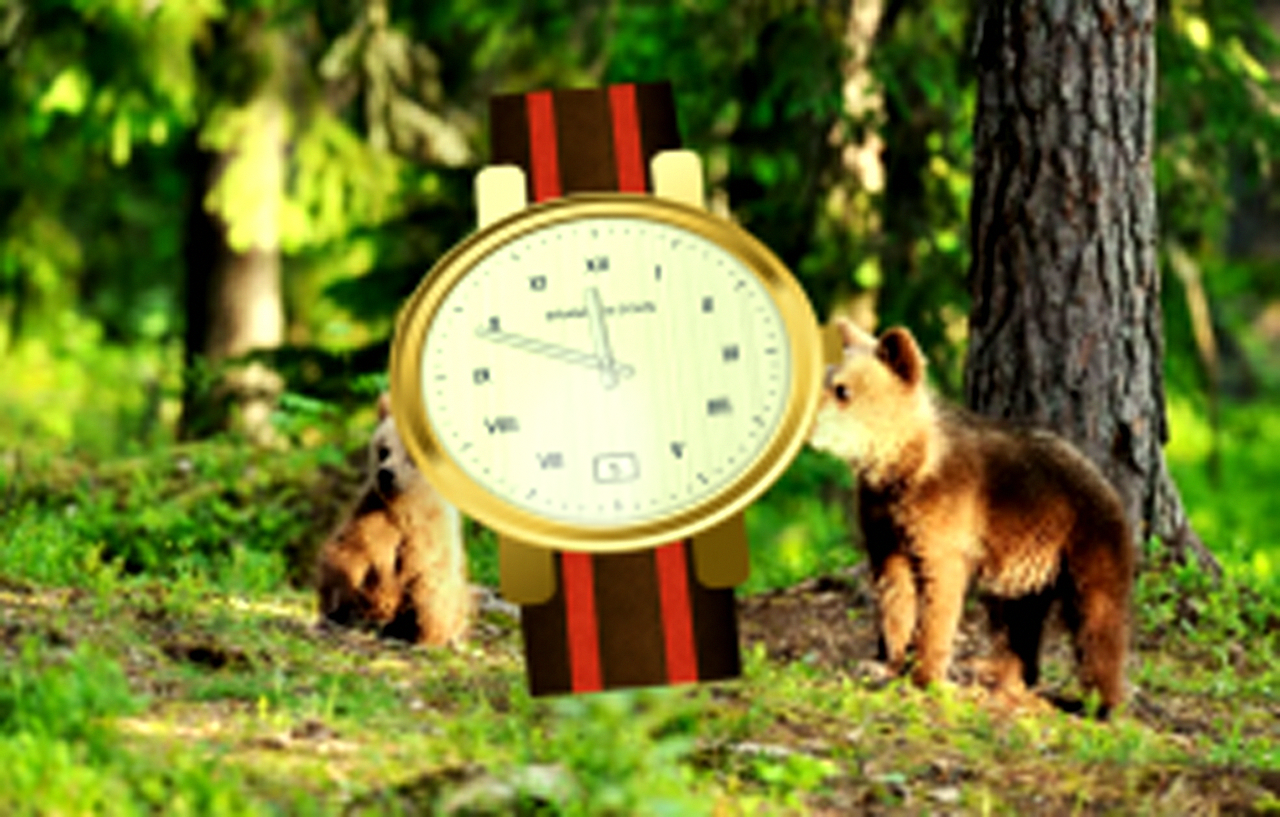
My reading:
11 h 49 min
